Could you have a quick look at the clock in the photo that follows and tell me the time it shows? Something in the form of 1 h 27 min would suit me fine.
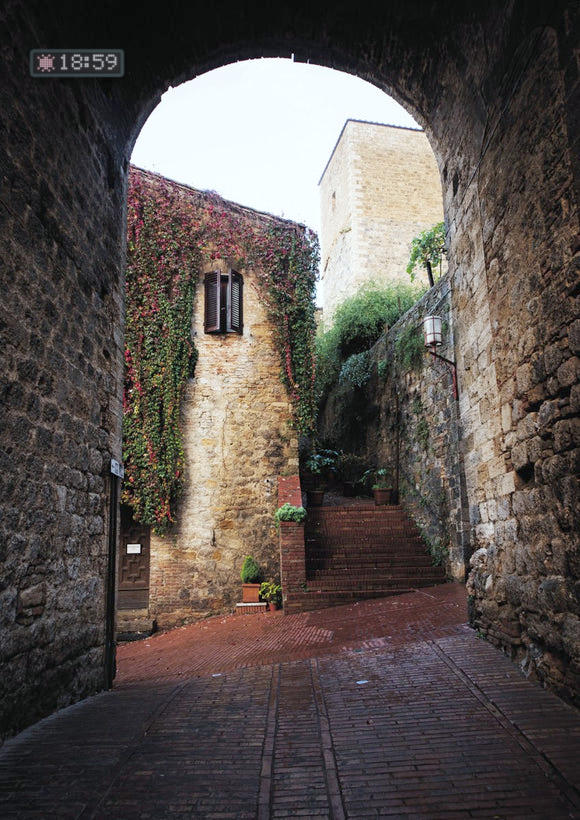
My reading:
18 h 59 min
